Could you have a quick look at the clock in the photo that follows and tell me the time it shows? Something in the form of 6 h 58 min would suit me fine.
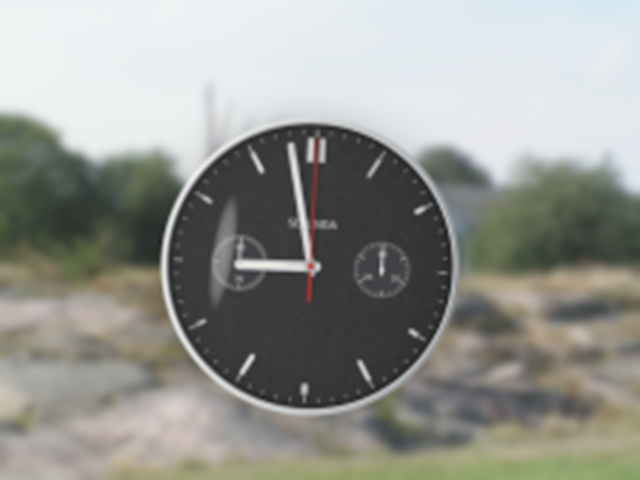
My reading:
8 h 58 min
